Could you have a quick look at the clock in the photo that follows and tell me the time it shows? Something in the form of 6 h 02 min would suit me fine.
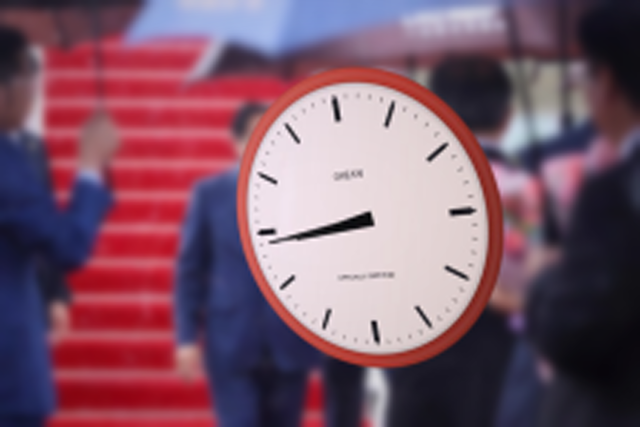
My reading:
8 h 44 min
